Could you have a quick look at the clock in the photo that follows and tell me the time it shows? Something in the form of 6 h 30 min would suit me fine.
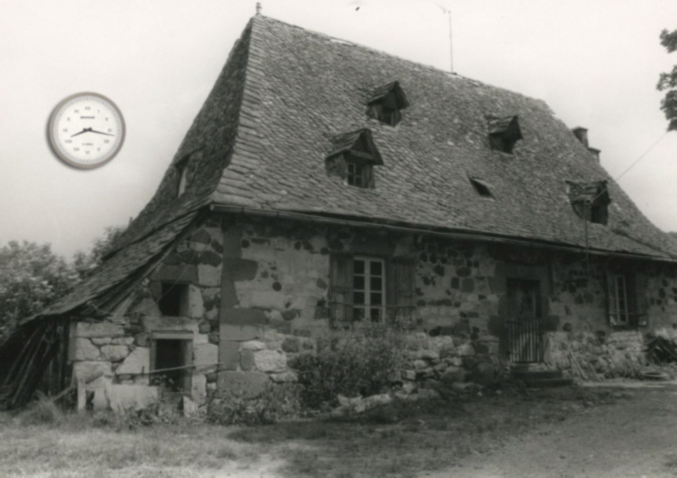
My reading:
8 h 17 min
